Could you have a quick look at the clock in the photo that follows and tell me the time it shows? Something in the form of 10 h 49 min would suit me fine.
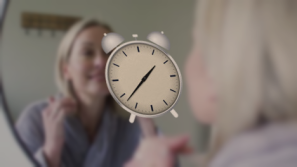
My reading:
1 h 38 min
